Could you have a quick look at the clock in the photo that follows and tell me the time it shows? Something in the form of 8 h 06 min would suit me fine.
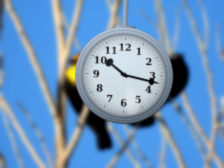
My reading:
10 h 17 min
